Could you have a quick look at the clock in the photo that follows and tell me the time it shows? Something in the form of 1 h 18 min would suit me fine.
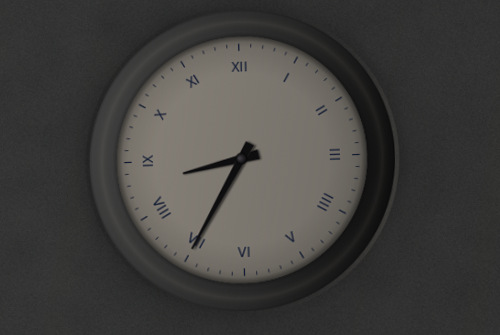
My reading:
8 h 35 min
